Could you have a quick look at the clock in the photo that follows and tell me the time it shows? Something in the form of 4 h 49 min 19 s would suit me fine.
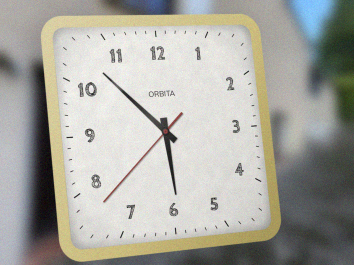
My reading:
5 h 52 min 38 s
